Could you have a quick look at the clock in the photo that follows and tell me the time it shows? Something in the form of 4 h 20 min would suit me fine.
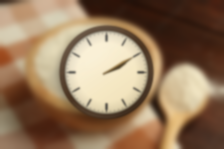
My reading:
2 h 10 min
